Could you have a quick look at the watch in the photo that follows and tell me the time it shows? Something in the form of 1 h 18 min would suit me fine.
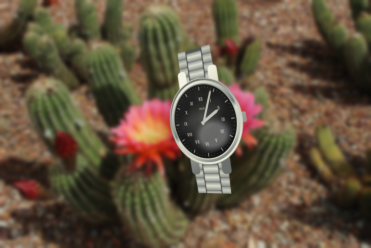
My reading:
2 h 04 min
